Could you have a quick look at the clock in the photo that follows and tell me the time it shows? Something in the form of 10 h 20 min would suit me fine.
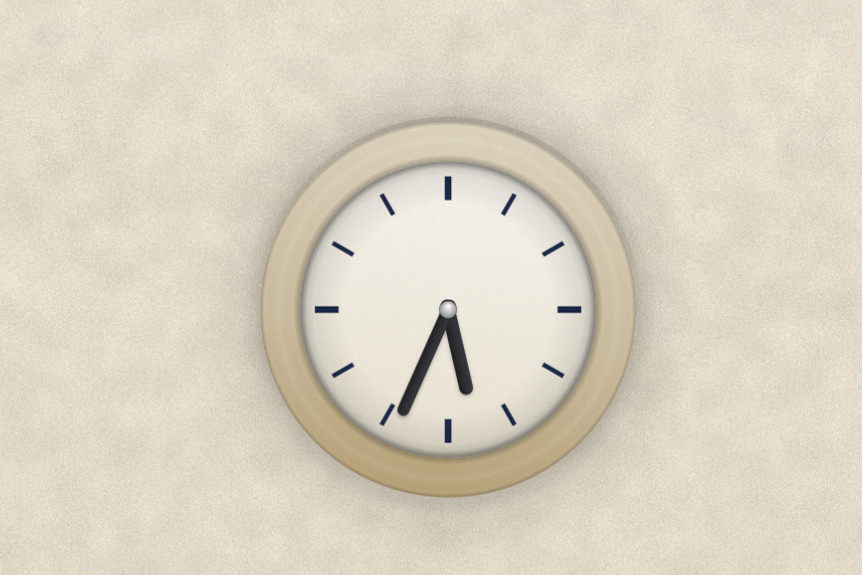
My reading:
5 h 34 min
